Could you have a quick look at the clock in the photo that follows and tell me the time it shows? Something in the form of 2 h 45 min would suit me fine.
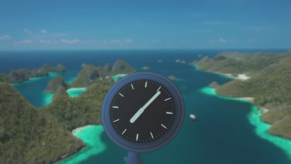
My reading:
7 h 06 min
